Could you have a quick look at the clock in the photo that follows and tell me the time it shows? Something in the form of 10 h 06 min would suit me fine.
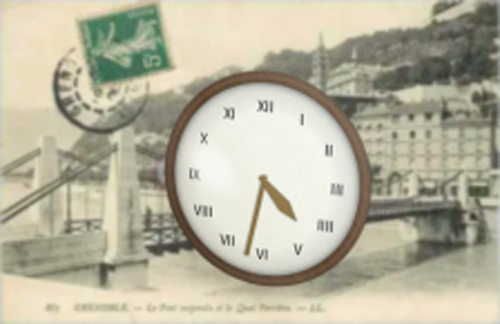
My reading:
4 h 32 min
